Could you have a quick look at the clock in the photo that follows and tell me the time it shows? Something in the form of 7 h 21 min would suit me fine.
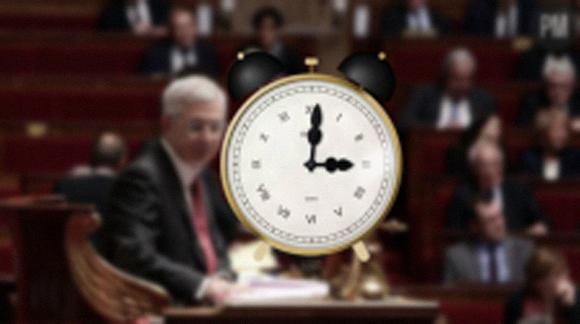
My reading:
3 h 01 min
